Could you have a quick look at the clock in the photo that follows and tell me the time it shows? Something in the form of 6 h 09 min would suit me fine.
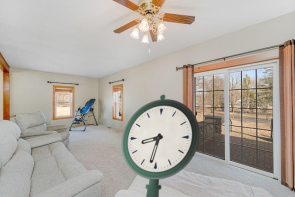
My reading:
8 h 32 min
